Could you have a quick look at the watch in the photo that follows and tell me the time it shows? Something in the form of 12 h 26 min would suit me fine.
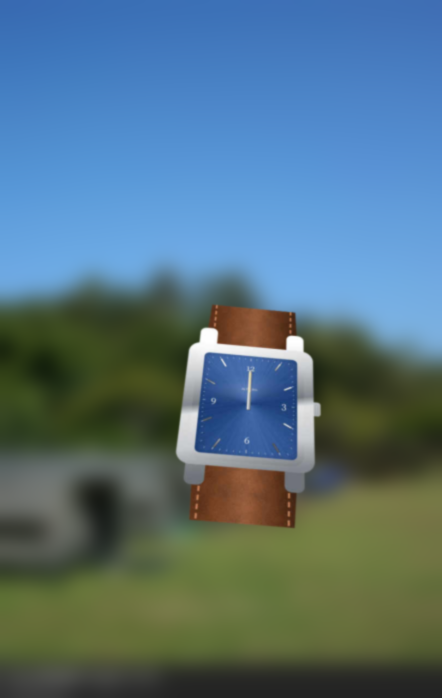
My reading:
12 h 00 min
